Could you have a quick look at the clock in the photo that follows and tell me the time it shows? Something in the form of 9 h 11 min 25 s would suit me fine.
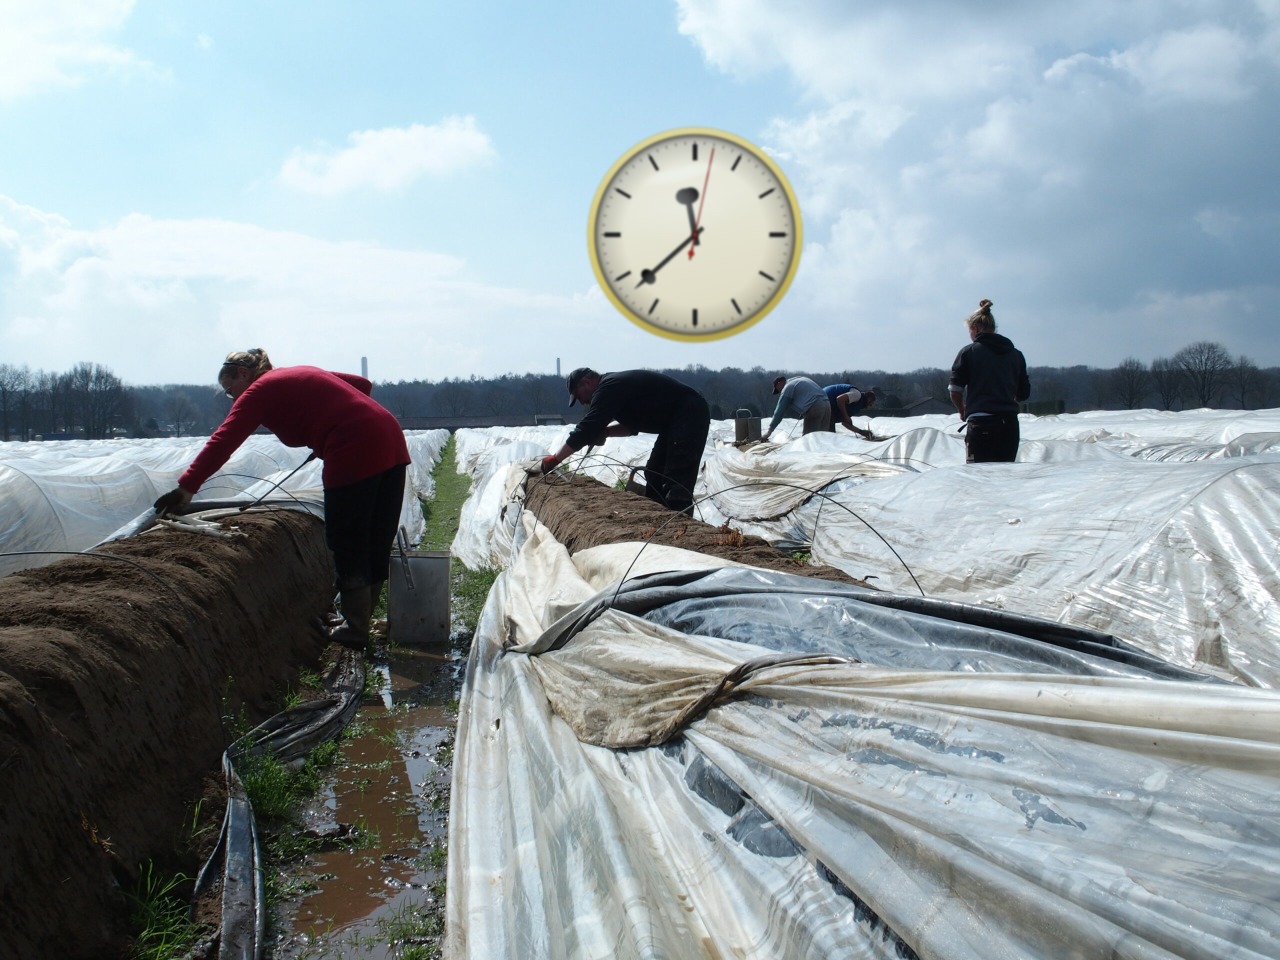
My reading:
11 h 38 min 02 s
